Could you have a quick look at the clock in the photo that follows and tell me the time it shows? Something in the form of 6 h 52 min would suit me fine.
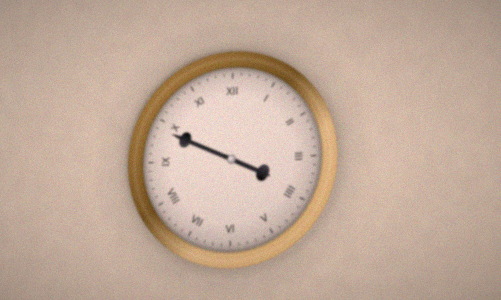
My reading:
3 h 49 min
